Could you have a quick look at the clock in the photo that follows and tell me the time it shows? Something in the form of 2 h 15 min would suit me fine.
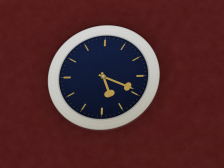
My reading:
5 h 19 min
